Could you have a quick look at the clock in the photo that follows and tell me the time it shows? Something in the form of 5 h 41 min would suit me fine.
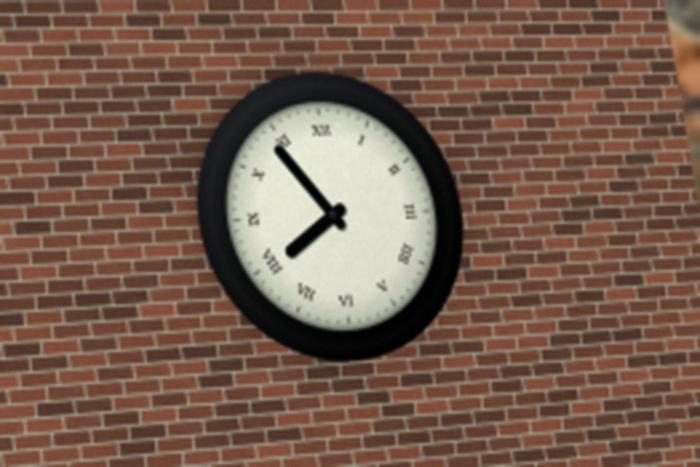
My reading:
7 h 54 min
